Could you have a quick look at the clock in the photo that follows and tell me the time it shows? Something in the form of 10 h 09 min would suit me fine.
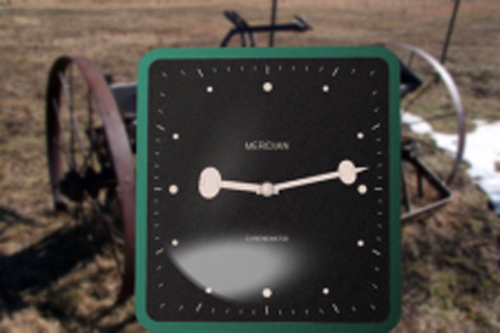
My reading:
9 h 13 min
